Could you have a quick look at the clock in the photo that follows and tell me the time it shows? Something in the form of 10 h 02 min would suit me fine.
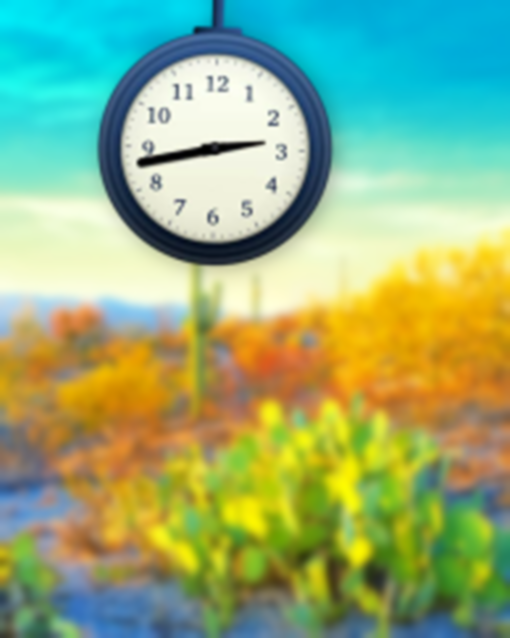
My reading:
2 h 43 min
